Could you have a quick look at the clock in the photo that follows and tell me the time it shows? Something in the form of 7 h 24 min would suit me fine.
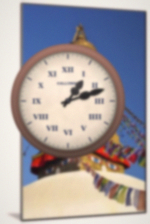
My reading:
1 h 12 min
